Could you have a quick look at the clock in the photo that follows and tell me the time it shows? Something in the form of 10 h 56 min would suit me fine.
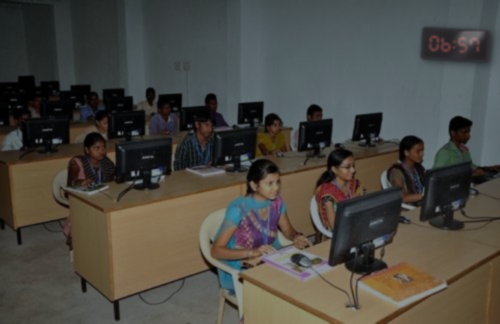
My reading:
6 h 57 min
